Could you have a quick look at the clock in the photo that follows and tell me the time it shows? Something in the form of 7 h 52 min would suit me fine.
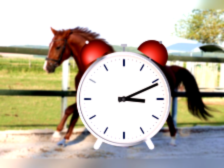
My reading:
3 h 11 min
